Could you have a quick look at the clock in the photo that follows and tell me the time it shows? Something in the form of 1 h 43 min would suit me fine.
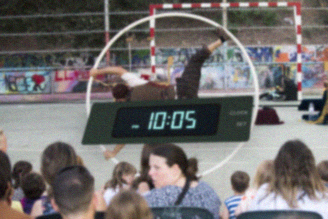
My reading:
10 h 05 min
